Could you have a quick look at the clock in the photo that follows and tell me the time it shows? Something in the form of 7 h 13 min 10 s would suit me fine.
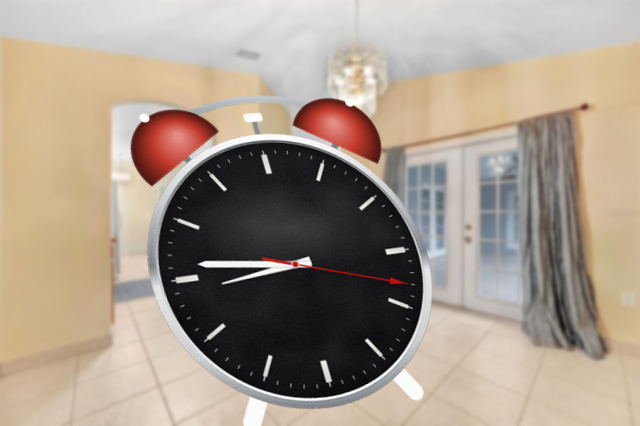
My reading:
8 h 46 min 18 s
